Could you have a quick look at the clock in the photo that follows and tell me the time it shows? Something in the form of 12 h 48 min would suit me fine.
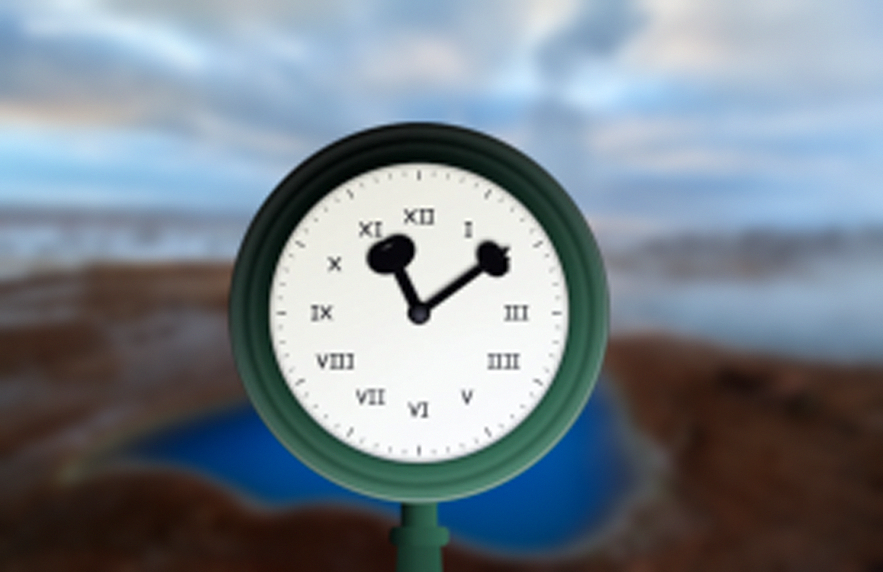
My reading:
11 h 09 min
